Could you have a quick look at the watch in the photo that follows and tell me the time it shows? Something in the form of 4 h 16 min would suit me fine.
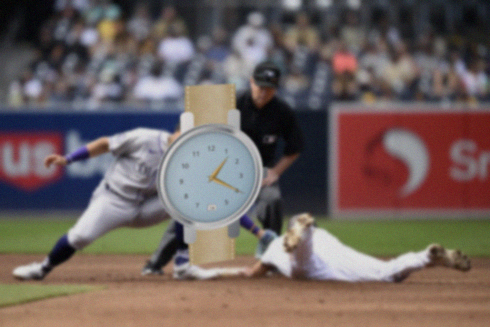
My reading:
1 h 20 min
